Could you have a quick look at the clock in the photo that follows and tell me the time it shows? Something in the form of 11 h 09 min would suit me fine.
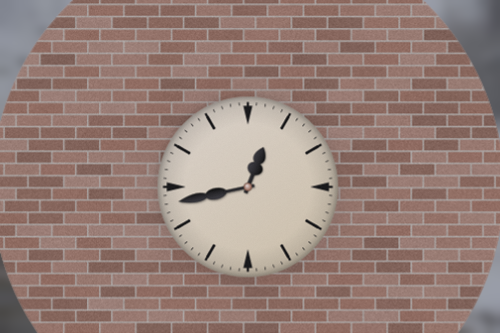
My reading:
12 h 43 min
